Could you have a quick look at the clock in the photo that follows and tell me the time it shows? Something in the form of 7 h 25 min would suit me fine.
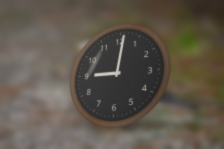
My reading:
9 h 01 min
